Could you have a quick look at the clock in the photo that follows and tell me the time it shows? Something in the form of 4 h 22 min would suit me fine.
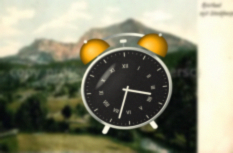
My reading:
3 h 33 min
